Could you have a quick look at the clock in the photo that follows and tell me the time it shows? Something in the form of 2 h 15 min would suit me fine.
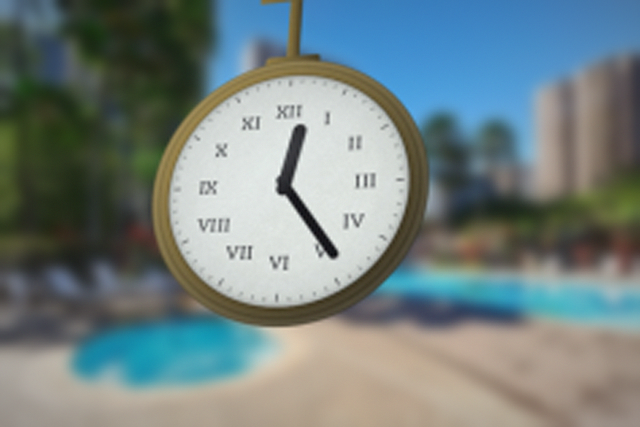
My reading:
12 h 24 min
